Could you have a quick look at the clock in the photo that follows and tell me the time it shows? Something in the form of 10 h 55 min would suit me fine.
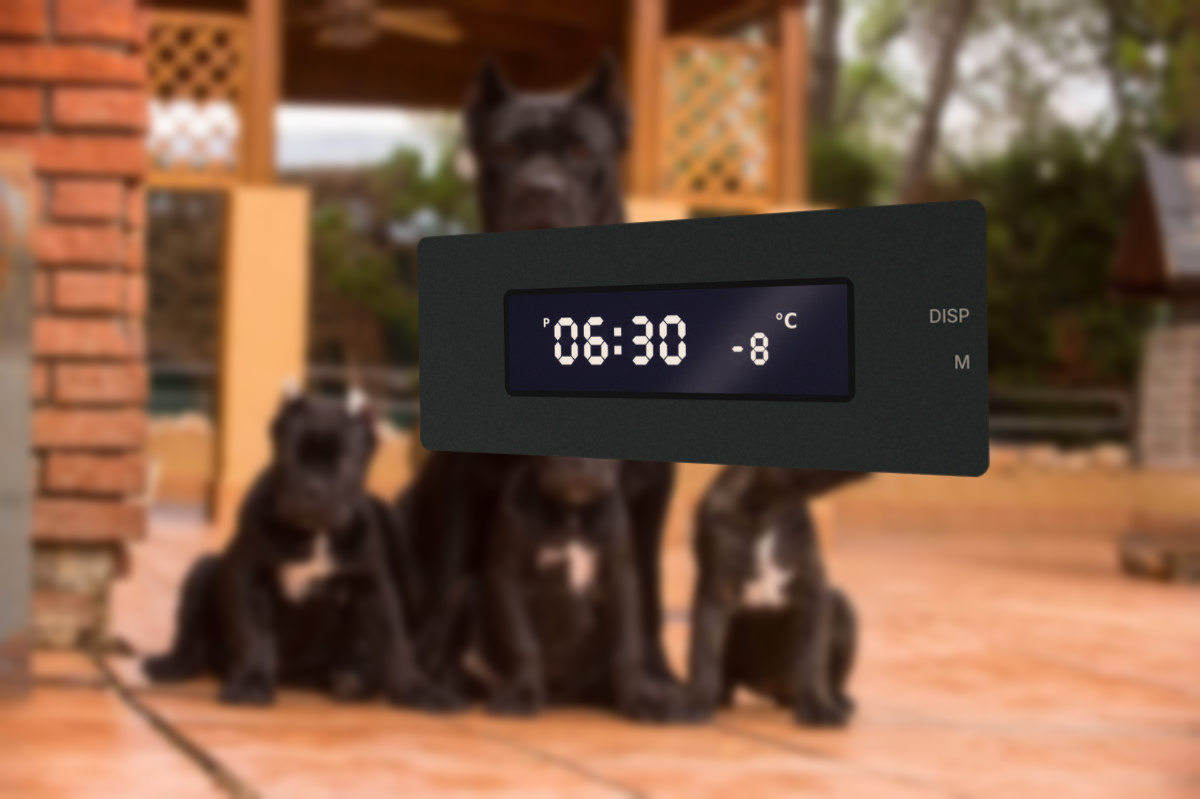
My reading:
6 h 30 min
